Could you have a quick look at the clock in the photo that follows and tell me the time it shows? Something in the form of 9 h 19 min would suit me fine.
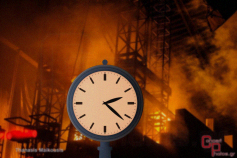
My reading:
2 h 22 min
